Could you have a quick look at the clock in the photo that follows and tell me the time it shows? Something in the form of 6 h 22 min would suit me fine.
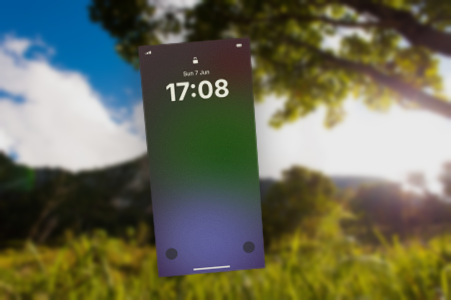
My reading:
17 h 08 min
